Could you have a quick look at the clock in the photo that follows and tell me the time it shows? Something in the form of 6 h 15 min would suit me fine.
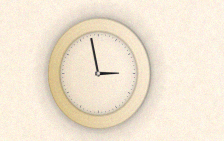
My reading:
2 h 58 min
